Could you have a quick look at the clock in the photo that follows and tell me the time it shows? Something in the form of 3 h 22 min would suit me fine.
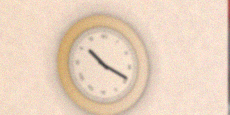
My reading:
10 h 19 min
